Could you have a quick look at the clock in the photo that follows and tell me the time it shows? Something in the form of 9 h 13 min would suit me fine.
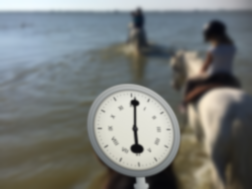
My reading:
6 h 01 min
